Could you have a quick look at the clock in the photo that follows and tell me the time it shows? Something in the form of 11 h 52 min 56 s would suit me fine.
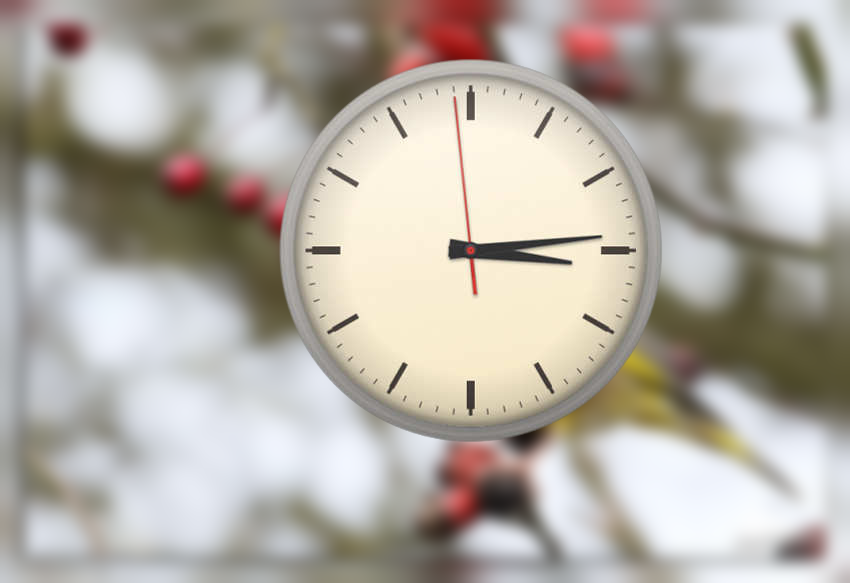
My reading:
3 h 13 min 59 s
